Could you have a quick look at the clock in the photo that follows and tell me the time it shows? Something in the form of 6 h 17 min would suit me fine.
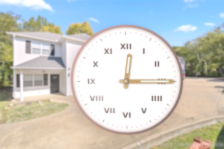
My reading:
12 h 15 min
